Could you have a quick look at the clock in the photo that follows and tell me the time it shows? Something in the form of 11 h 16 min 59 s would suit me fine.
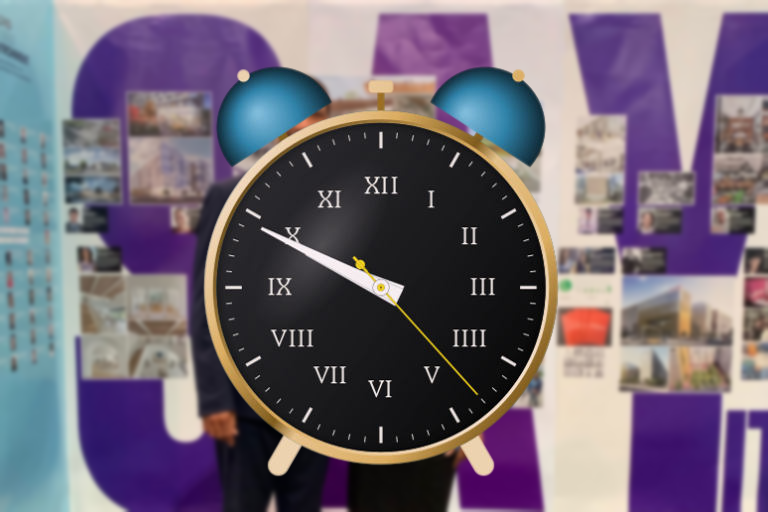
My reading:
9 h 49 min 23 s
